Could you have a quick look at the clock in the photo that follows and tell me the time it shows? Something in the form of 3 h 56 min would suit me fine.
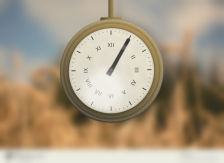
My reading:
1 h 05 min
